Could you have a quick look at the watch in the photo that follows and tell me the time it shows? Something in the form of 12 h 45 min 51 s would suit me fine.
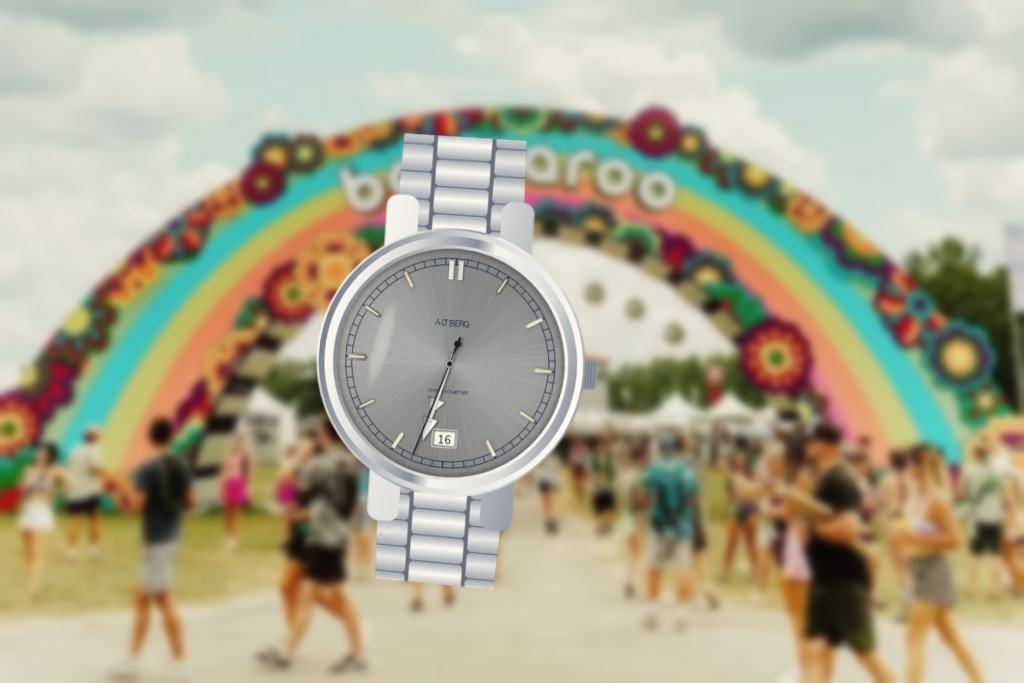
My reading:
6 h 32 min 33 s
